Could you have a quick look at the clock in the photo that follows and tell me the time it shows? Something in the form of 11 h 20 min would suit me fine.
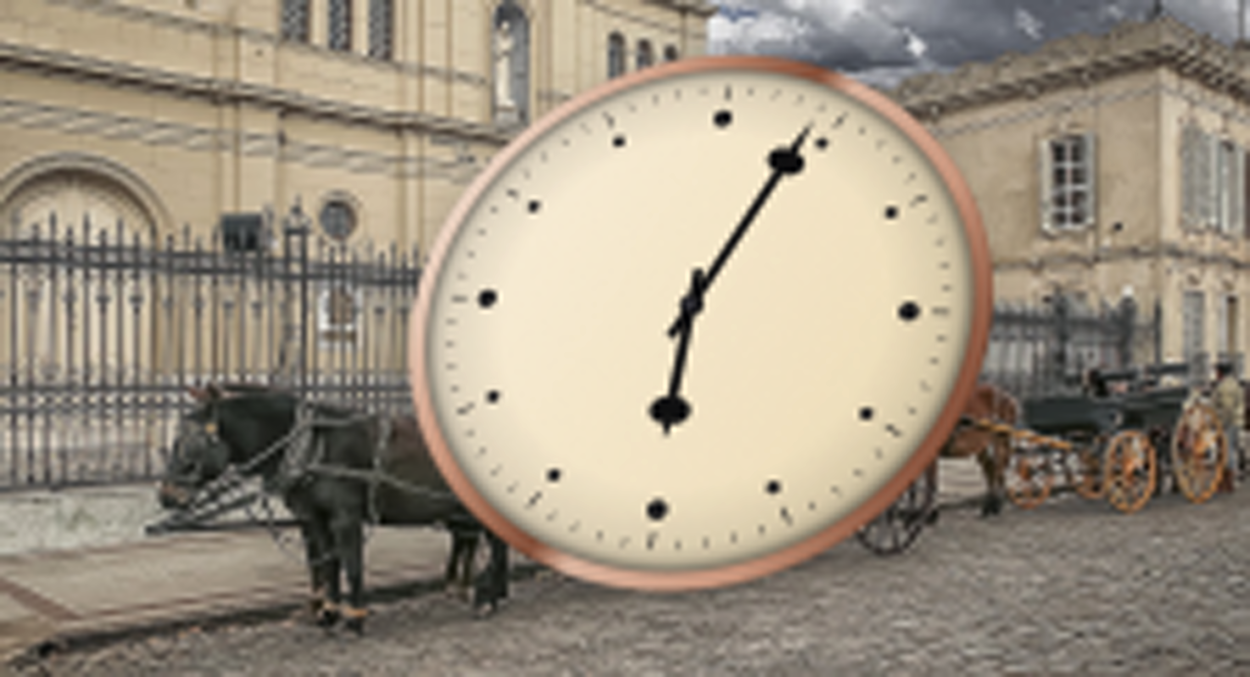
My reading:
6 h 04 min
